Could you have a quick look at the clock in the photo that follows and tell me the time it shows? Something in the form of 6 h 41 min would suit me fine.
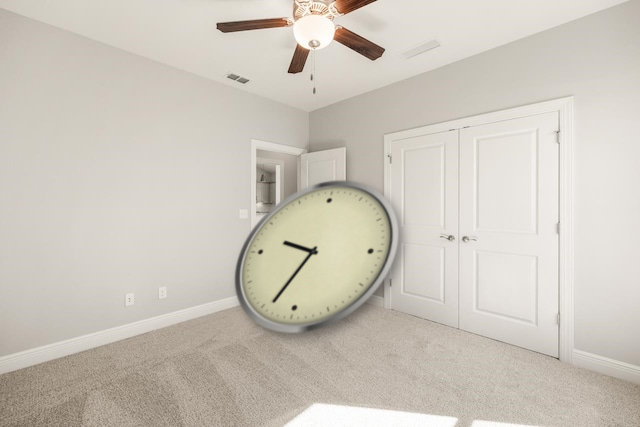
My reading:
9 h 34 min
